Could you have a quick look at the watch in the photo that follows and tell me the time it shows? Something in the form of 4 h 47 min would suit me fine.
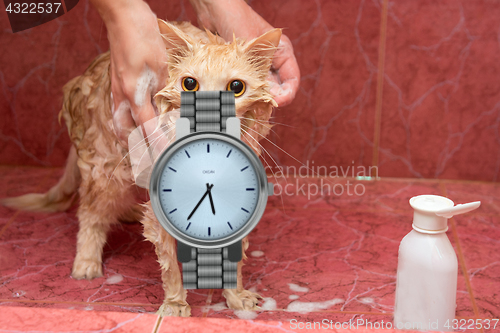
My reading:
5 h 36 min
